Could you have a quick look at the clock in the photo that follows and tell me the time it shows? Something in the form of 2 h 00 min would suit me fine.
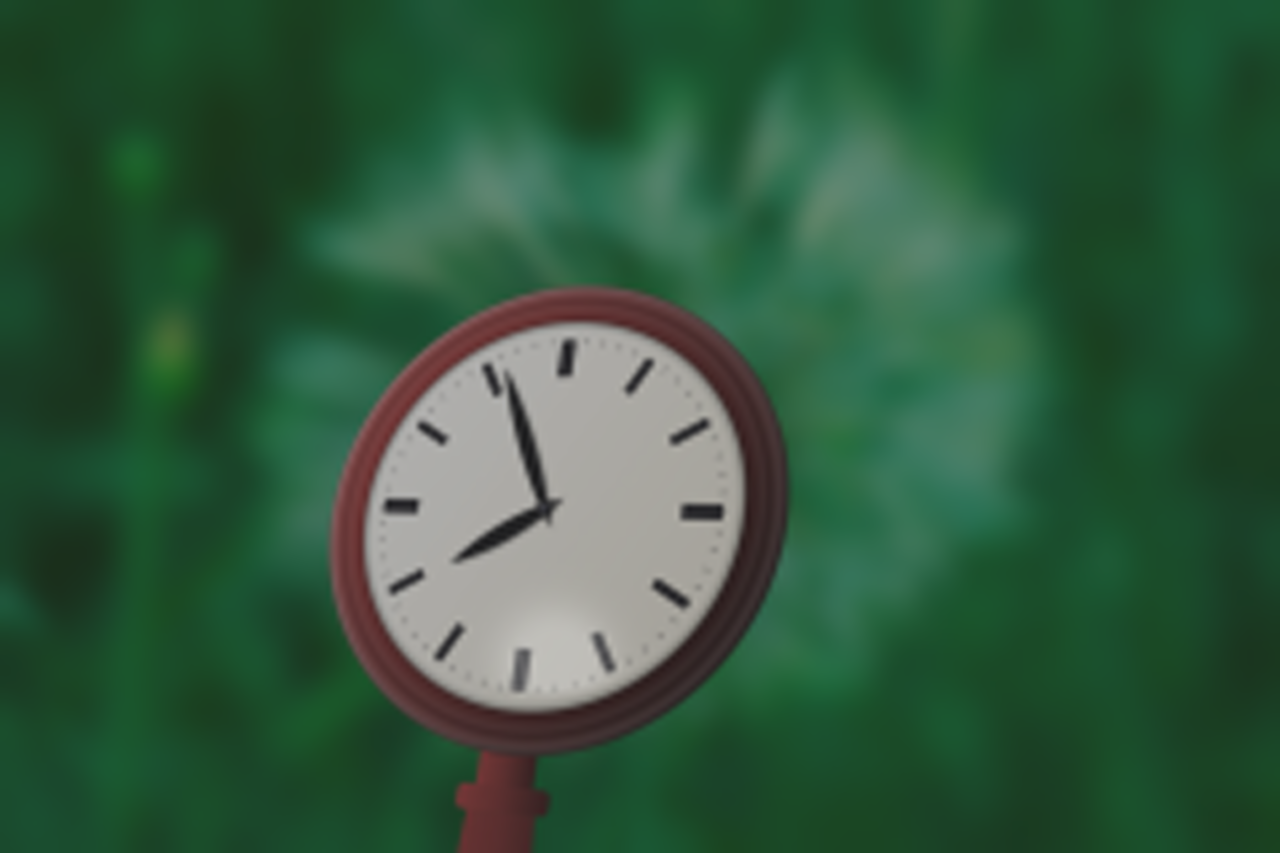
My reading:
7 h 56 min
